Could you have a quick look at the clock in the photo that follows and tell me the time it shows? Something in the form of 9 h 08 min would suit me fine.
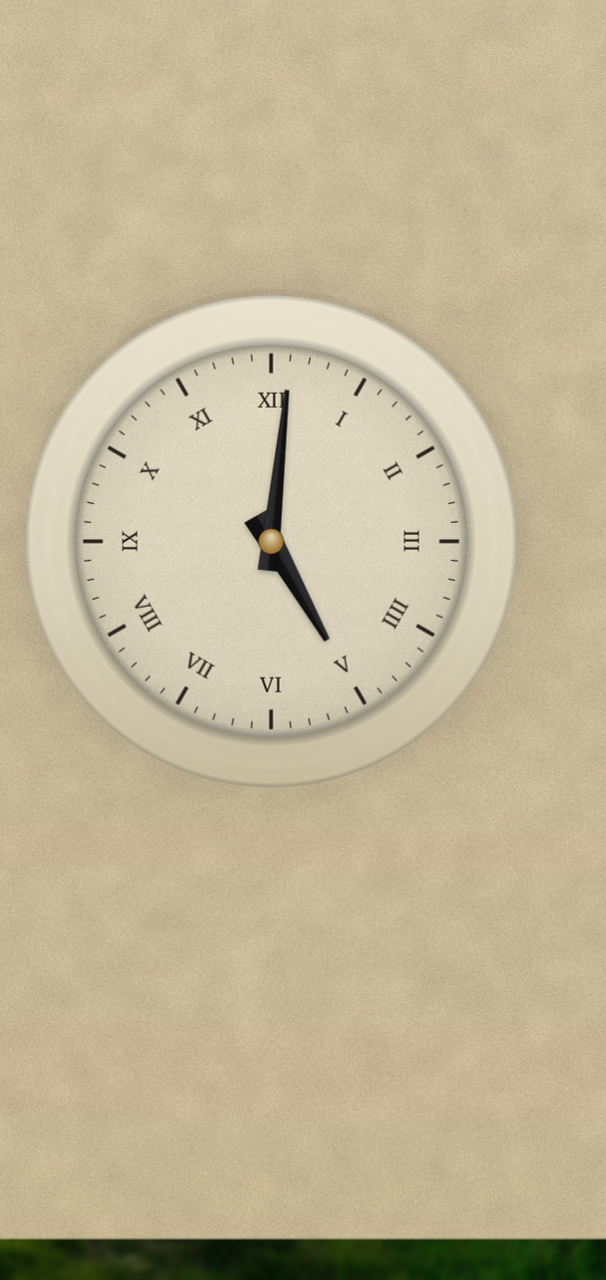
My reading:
5 h 01 min
